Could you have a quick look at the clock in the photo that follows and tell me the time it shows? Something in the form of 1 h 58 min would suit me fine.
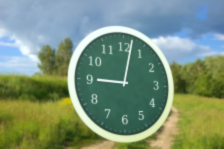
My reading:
9 h 02 min
